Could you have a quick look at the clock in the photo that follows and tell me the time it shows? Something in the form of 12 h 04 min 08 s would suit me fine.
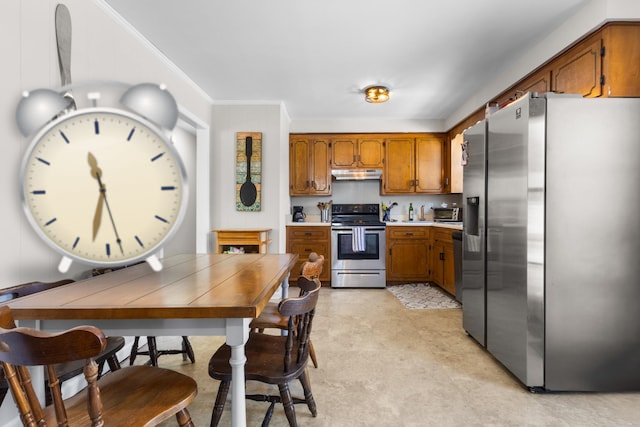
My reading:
11 h 32 min 28 s
